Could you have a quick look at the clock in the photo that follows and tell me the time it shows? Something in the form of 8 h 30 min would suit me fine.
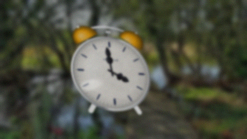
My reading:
3 h 59 min
